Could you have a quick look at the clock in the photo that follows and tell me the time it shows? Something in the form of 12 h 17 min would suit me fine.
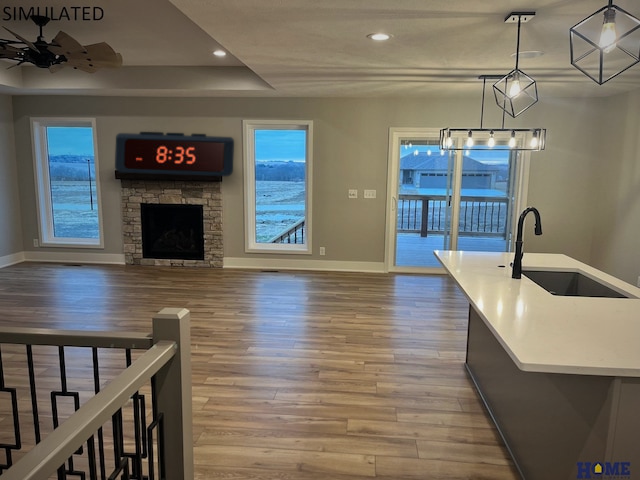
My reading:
8 h 35 min
